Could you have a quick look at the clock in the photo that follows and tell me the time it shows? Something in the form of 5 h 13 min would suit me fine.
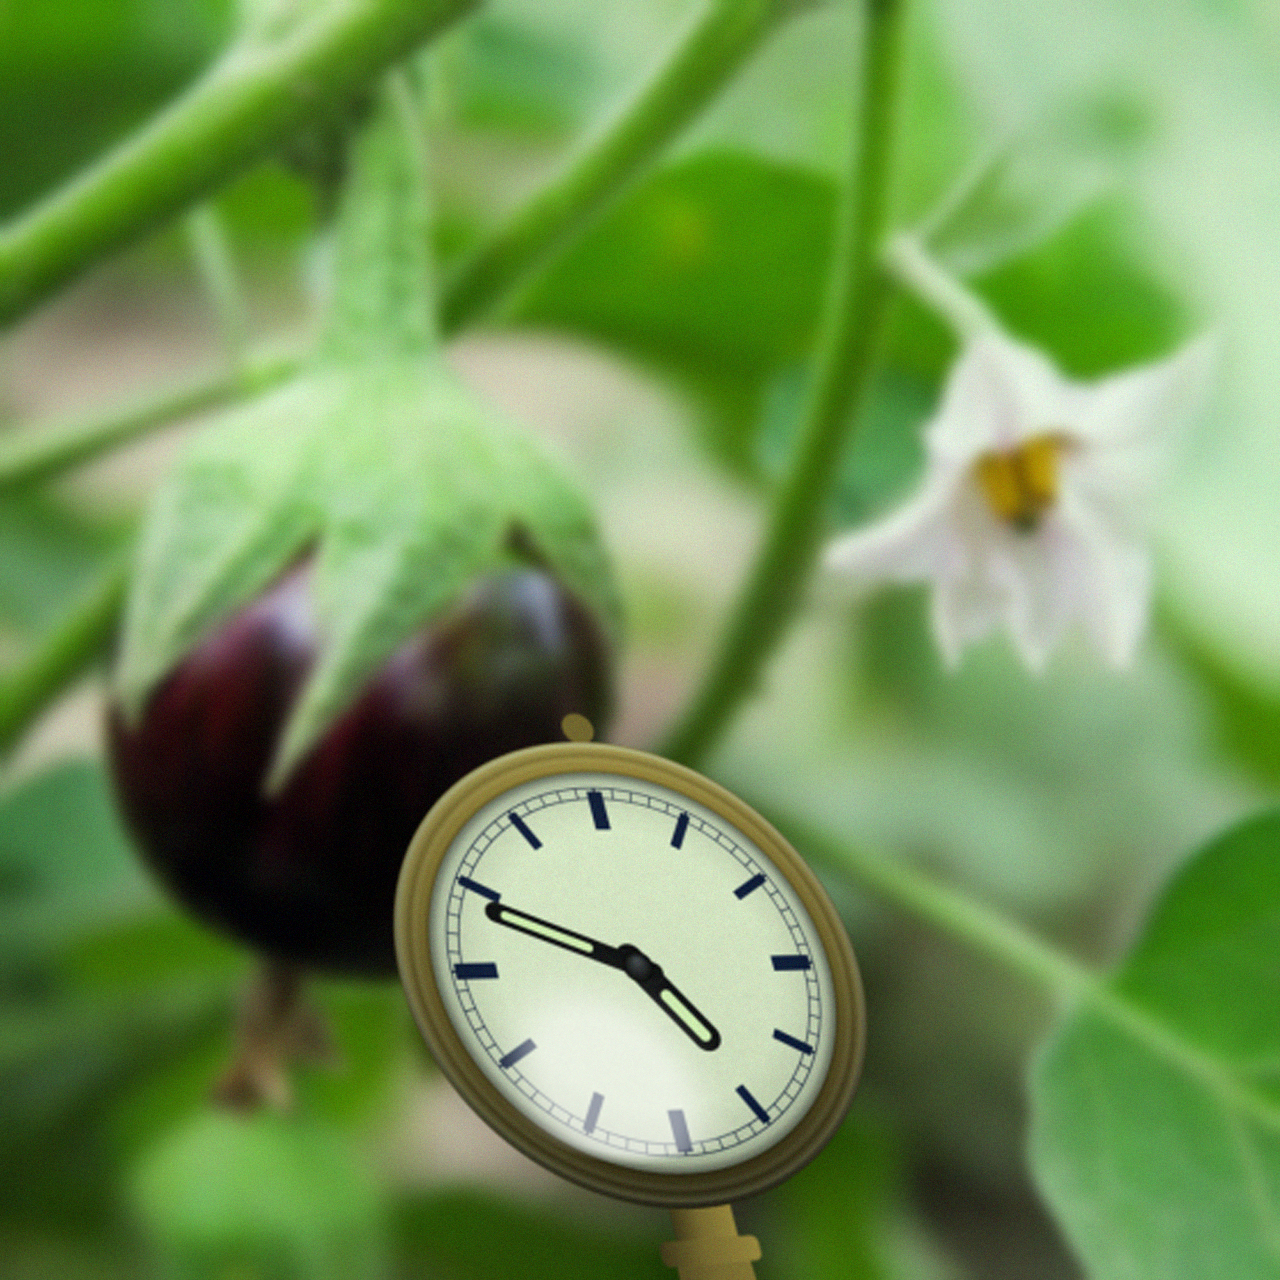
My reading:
4 h 49 min
